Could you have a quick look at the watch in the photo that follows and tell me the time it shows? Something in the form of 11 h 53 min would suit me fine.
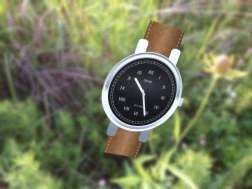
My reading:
10 h 26 min
